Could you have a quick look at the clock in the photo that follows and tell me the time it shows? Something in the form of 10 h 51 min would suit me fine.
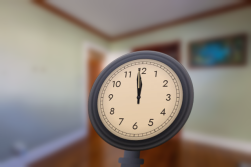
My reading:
11 h 59 min
